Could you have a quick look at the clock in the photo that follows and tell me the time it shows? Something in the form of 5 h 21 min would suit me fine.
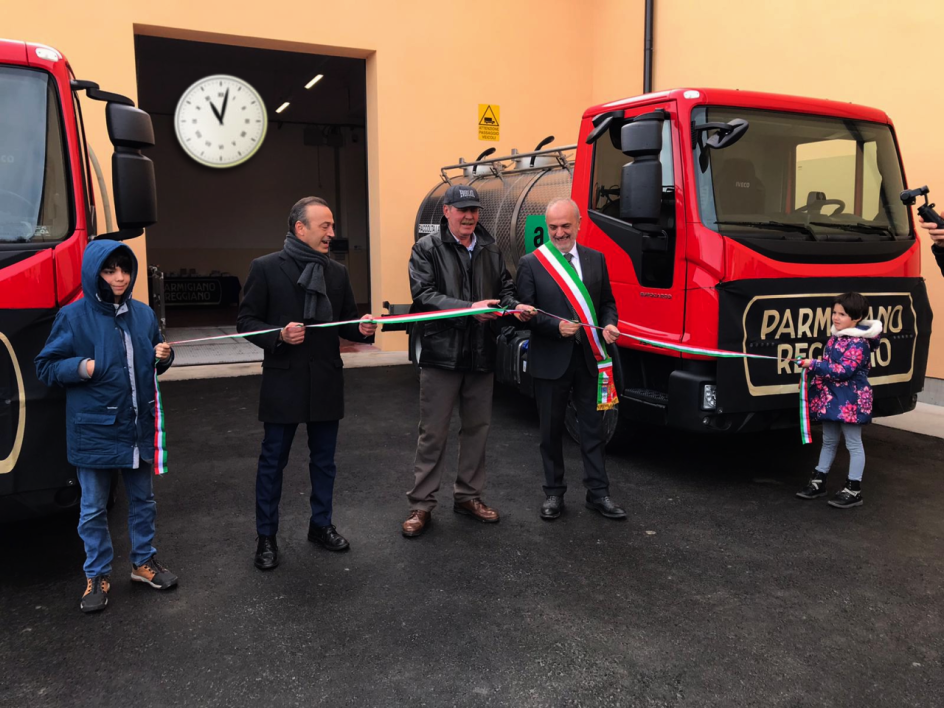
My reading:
11 h 02 min
